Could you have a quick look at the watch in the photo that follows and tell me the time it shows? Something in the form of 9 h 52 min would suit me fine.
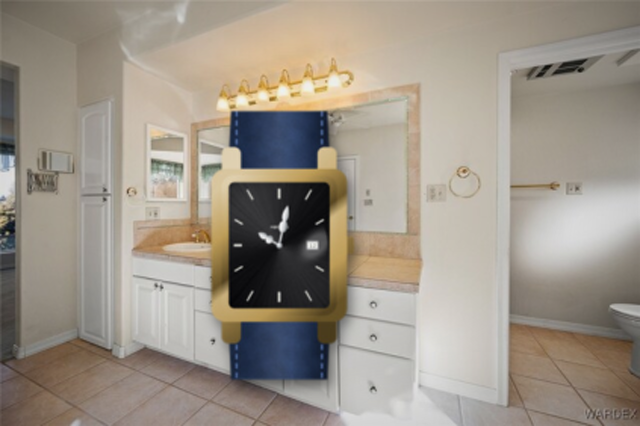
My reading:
10 h 02 min
